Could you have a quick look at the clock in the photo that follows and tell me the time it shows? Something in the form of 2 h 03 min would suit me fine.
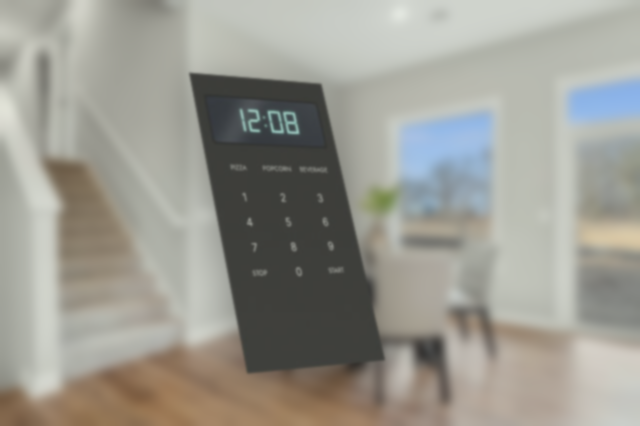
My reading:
12 h 08 min
